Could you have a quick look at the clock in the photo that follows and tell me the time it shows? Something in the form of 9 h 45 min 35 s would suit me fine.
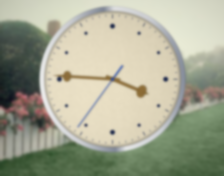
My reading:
3 h 45 min 36 s
